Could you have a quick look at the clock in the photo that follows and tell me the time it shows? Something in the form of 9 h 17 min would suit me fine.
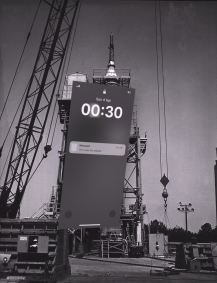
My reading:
0 h 30 min
